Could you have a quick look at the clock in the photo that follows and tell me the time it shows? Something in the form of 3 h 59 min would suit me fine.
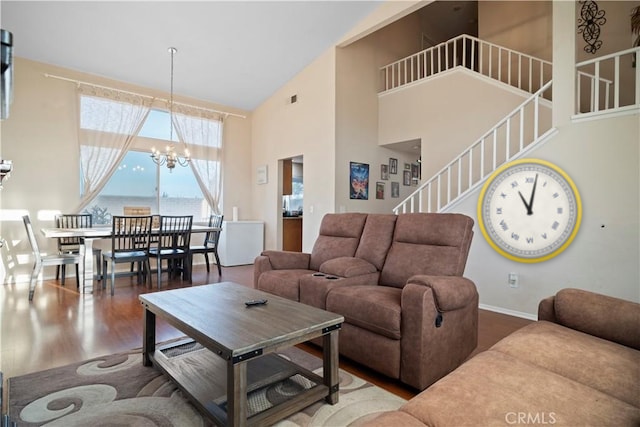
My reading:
11 h 02 min
